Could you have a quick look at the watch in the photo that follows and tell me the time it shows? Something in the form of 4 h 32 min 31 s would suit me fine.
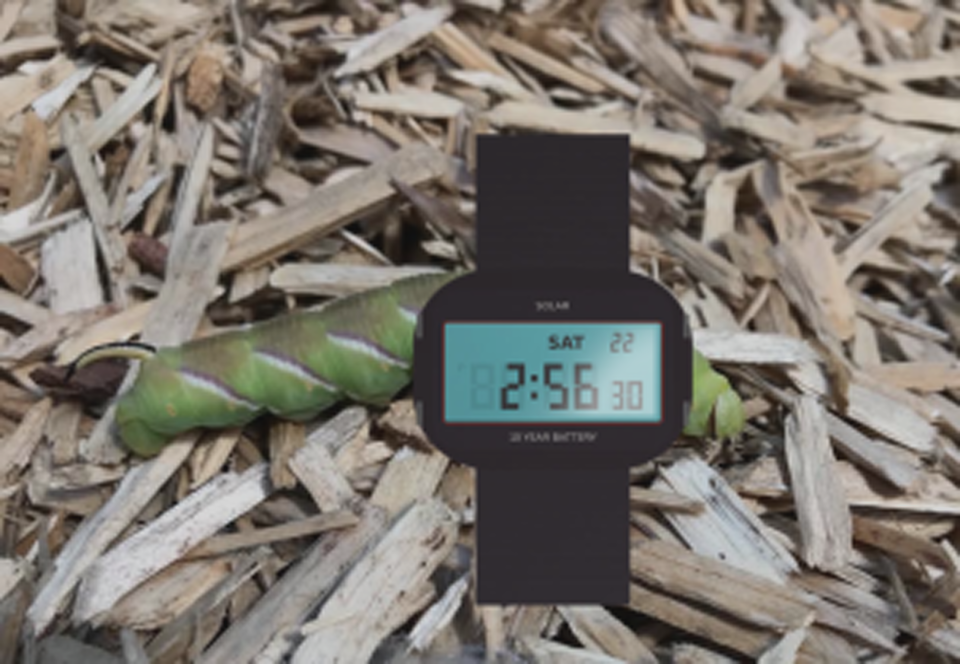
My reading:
2 h 56 min 30 s
